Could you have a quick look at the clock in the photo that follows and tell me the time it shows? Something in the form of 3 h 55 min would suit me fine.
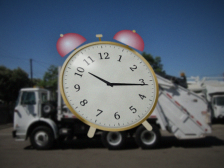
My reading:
10 h 16 min
